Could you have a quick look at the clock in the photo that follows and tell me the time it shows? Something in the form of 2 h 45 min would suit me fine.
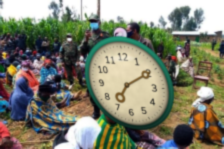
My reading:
7 h 10 min
